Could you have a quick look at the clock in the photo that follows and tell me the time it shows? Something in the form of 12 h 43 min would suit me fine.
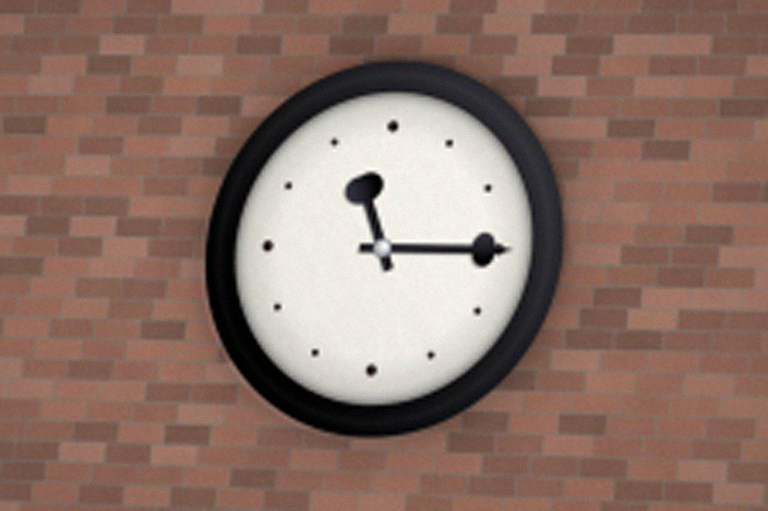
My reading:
11 h 15 min
